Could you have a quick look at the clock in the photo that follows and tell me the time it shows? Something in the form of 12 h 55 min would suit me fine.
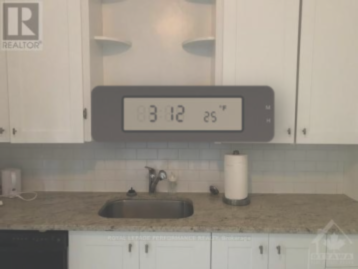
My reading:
3 h 12 min
